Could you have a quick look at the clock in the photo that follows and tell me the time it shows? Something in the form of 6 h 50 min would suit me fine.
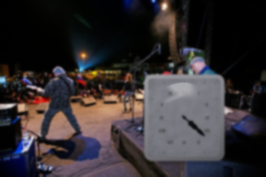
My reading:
4 h 22 min
